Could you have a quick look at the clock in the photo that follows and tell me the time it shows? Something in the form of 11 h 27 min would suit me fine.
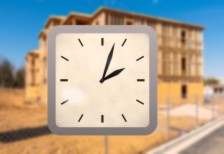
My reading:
2 h 03 min
